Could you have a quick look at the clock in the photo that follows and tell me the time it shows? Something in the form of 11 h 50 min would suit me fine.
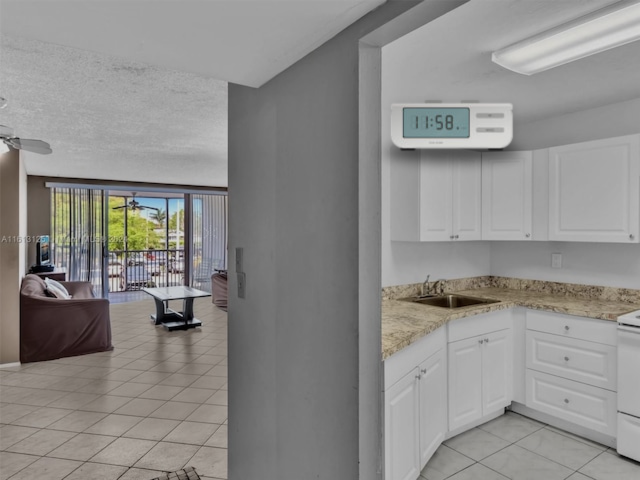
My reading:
11 h 58 min
